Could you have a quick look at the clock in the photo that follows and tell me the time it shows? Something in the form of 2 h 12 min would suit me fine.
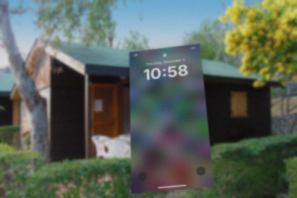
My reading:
10 h 58 min
